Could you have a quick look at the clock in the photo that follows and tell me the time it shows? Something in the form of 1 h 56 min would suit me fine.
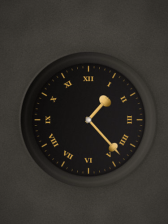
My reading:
1 h 23 min
